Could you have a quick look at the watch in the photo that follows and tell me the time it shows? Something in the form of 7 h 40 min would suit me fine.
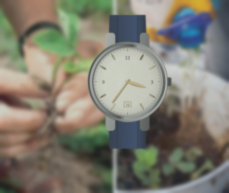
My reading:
3 h 36 min
